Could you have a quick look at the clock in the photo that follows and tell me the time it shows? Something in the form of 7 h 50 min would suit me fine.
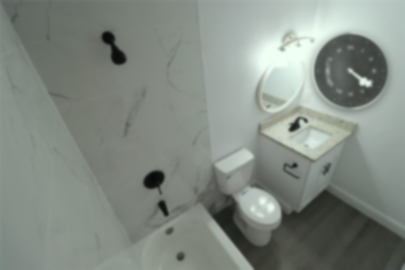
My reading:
4 h 21 min
